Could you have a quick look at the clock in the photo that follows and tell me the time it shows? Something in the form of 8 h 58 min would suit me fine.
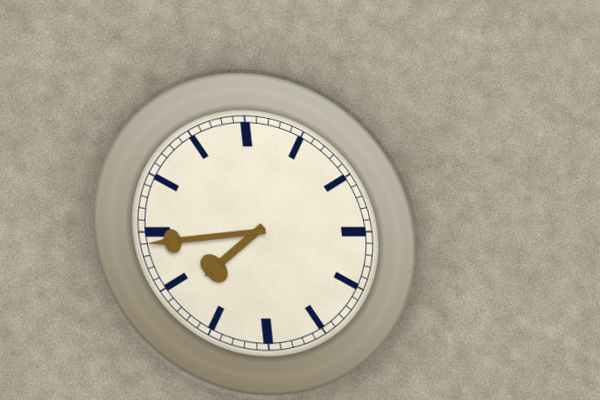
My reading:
7 h 44 min
